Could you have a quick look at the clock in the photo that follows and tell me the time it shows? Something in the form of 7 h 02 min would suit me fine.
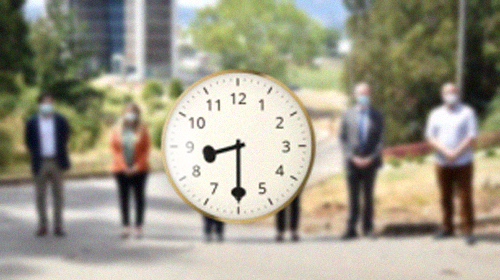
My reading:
8 h 30 min
